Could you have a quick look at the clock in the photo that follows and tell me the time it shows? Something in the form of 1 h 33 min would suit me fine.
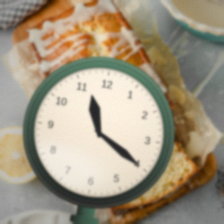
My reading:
11 h 20 min
